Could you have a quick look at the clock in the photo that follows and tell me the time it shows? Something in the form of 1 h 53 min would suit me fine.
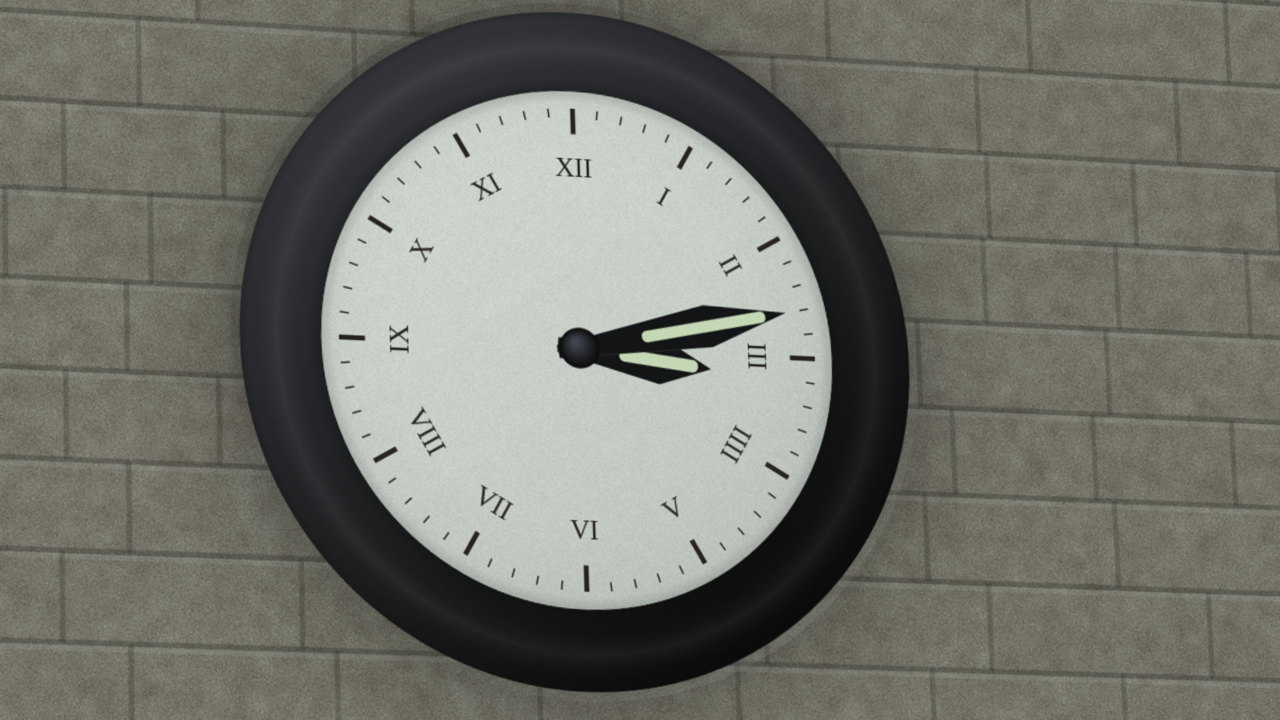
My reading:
3 h 13 min
